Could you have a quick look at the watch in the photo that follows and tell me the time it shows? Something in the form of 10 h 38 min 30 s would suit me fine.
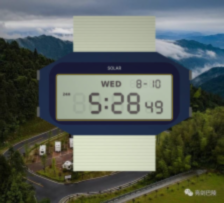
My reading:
5 h 28 min 49 s
